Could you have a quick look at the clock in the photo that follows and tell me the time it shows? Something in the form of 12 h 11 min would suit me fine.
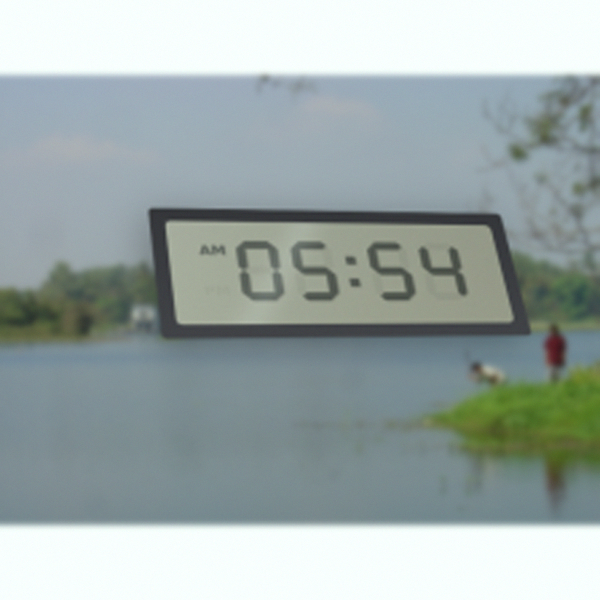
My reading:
5 h 54 min
